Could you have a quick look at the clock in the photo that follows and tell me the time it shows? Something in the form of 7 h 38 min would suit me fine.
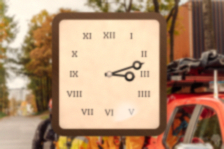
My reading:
3 h 12 min
